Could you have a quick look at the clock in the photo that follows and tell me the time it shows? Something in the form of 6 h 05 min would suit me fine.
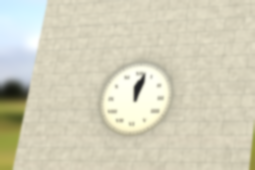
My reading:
12 h 02 min
